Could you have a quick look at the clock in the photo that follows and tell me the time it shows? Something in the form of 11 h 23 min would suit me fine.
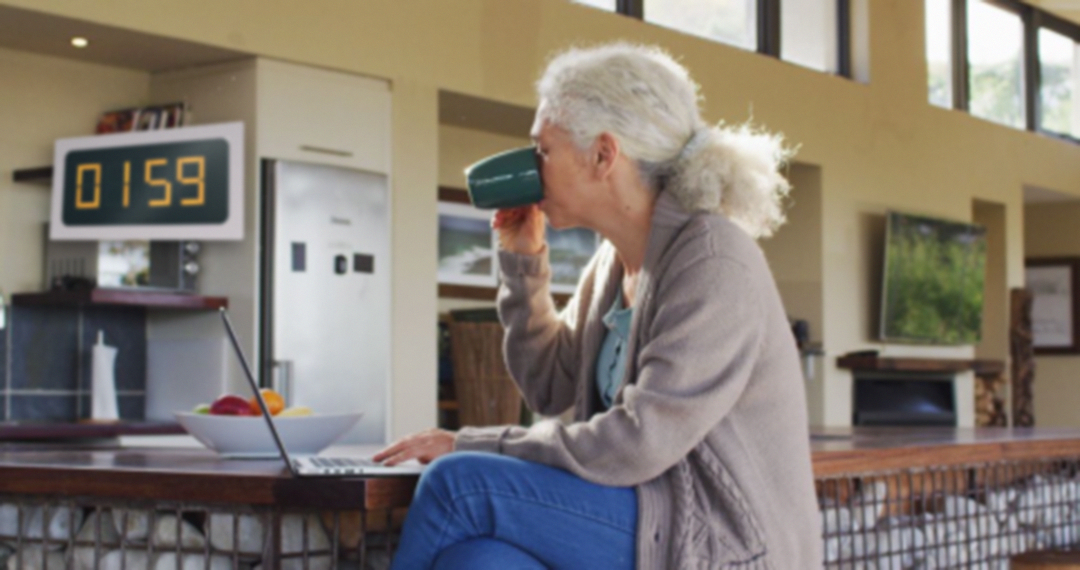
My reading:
1 h 59 min
